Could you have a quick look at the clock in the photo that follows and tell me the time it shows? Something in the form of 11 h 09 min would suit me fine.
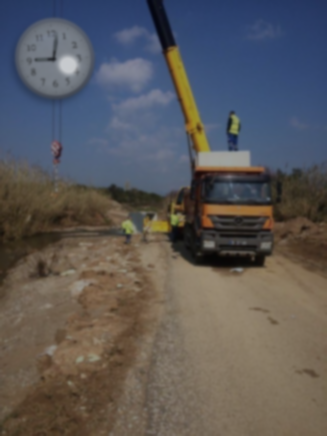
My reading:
9 h 02 min
